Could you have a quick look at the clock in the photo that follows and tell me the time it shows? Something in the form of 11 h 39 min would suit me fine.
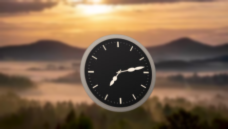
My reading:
7 h 13 min
